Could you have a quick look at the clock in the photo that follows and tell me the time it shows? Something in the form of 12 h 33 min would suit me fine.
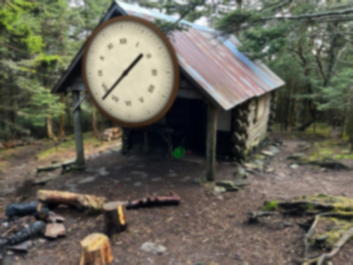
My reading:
1 h 38 min
